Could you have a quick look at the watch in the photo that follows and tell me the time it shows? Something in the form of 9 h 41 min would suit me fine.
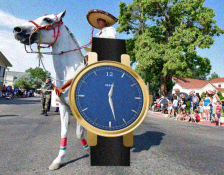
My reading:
12 h 28 min
